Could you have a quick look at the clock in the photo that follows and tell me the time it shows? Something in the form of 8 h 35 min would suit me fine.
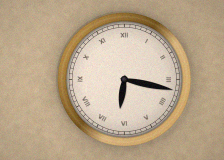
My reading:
6 h 17 min
